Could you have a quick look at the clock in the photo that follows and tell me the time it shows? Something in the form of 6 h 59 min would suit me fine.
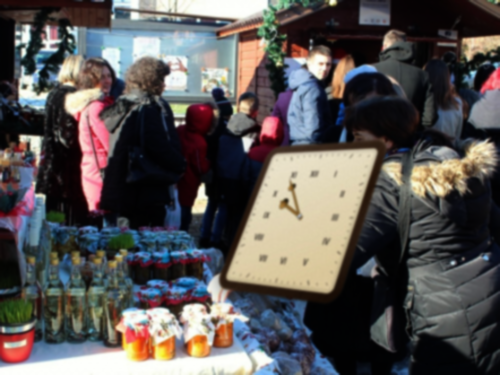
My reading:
9 h 54 min
